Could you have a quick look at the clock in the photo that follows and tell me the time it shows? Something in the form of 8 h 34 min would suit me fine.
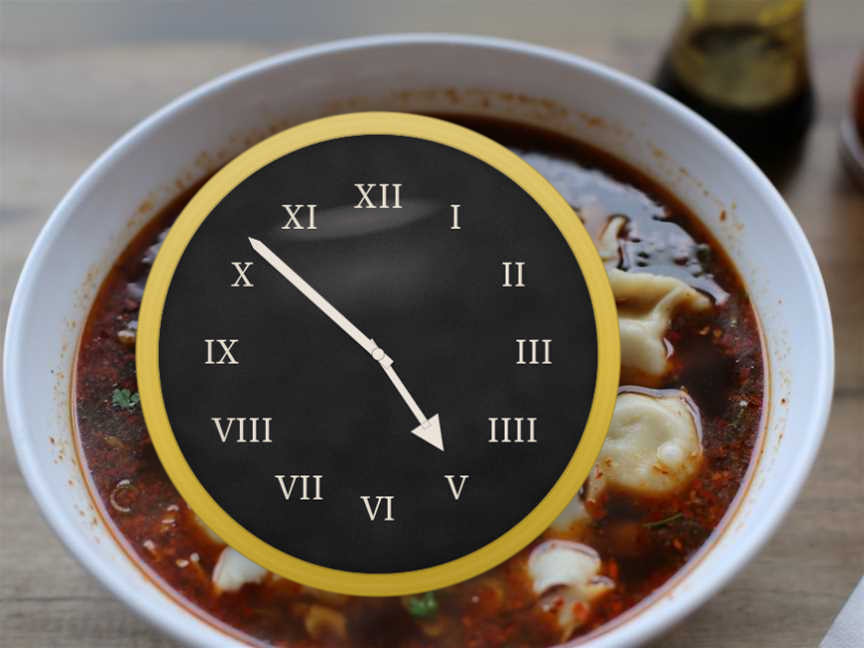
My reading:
4 h 52 min
